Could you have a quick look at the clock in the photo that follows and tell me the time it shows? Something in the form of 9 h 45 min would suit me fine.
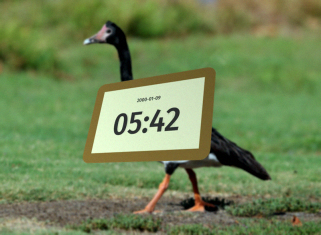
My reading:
5 h 42 min
